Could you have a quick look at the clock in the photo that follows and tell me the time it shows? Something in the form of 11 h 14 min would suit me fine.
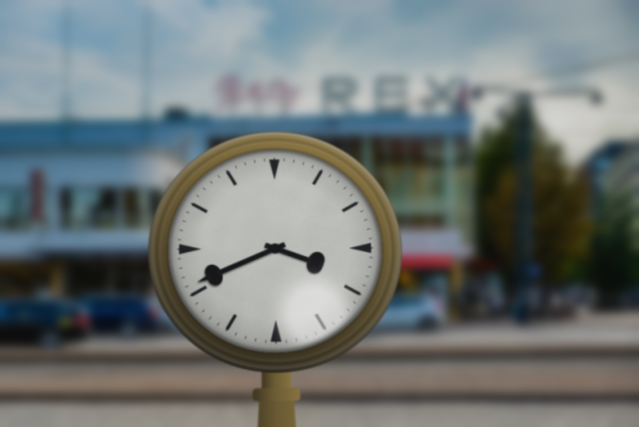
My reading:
3 h 41 min
